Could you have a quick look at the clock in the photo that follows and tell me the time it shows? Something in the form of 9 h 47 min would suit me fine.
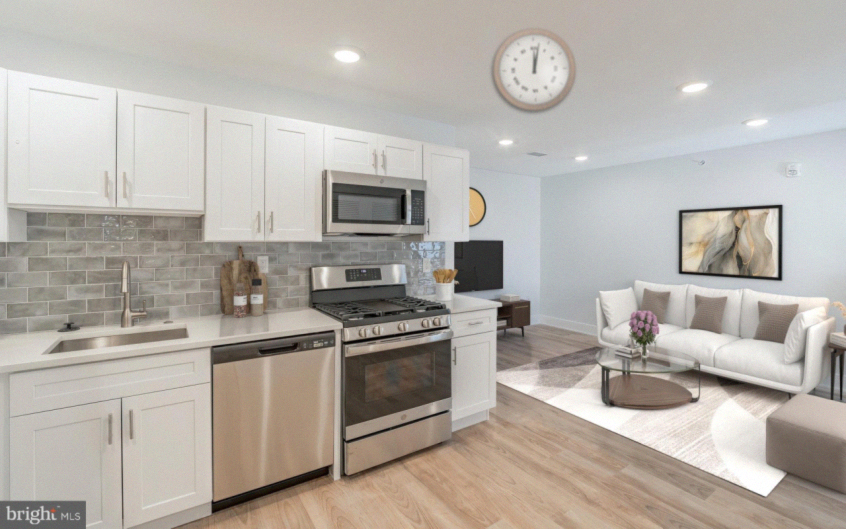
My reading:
12 h 02 min
